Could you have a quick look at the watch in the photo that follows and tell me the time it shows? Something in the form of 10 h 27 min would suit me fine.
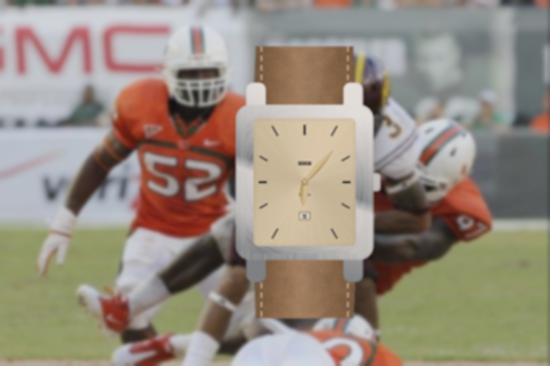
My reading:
6 h 07 min
